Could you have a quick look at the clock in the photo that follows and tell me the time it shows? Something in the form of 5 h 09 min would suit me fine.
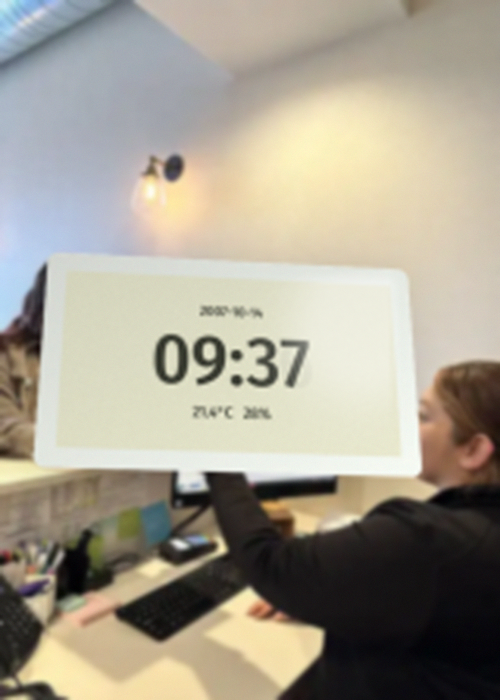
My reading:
9 h 37 min
